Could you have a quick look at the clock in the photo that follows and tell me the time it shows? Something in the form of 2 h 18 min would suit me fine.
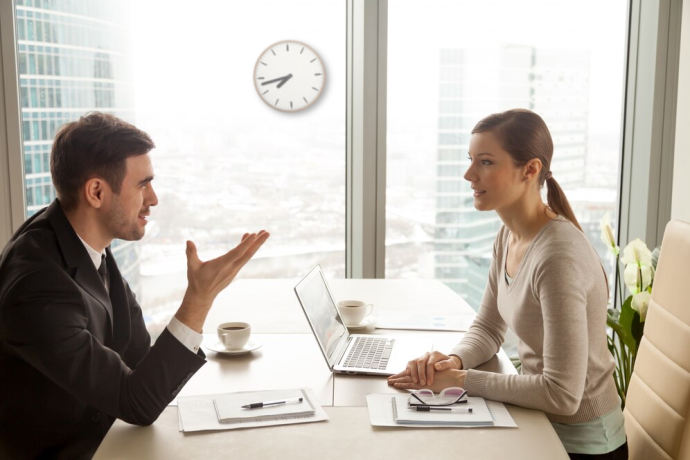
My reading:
7 h 43 min
